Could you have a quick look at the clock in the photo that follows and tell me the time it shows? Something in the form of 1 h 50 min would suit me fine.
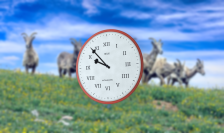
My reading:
9 h 53 min
